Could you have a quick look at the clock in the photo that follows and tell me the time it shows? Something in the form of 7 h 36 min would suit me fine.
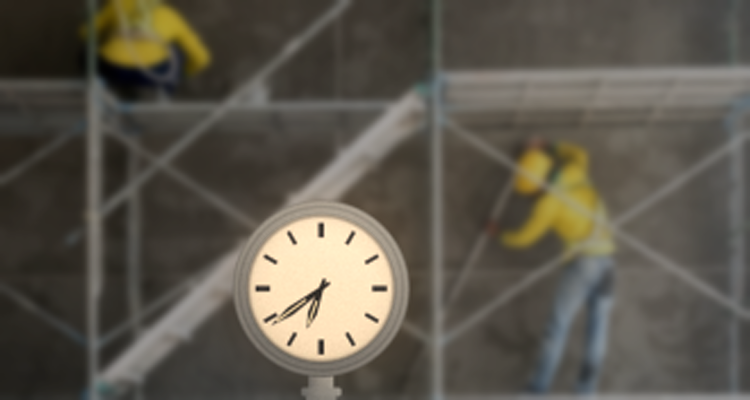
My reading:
6 h 39 min
